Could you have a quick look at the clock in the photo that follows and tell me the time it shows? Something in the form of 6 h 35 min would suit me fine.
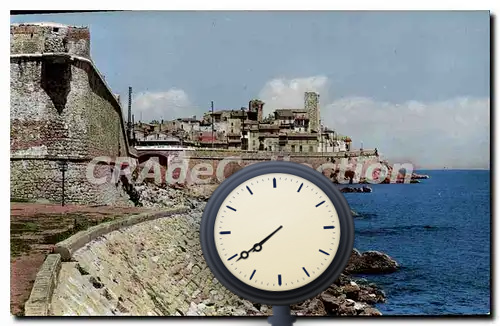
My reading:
7 h 39 min
